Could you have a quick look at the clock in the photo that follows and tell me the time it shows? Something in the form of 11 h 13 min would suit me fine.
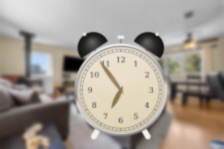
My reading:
6 h 54 min
